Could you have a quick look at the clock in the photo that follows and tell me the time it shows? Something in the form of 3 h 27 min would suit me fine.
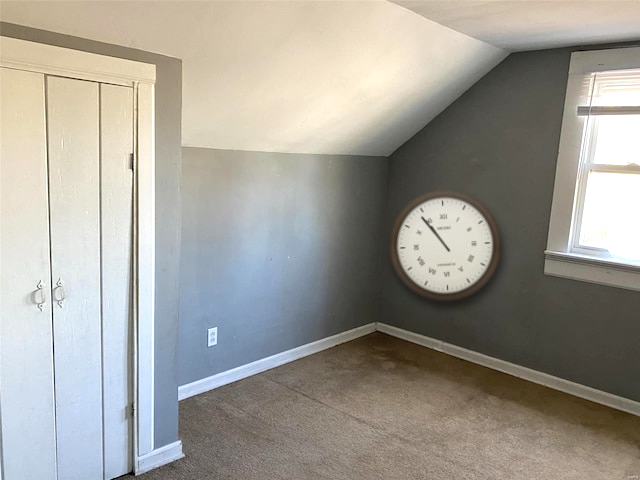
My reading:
10 h 54 min
